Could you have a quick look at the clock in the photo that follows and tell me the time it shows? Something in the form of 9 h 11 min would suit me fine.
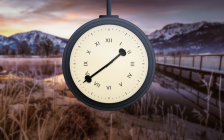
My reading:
1 h 39 min
